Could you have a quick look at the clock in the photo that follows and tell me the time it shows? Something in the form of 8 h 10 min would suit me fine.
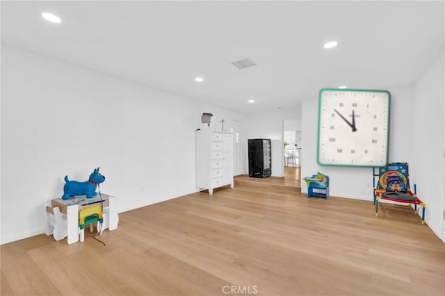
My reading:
11 h 52 min
